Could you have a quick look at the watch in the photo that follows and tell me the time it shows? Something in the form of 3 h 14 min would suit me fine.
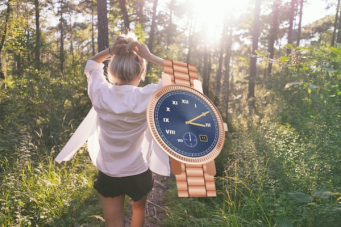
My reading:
3 h 10 min
